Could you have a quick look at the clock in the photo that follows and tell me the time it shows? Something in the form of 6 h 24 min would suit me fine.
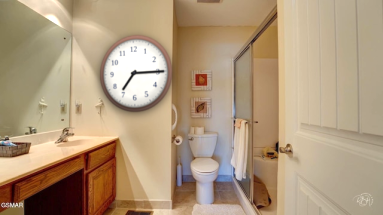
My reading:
7 h 15 min
